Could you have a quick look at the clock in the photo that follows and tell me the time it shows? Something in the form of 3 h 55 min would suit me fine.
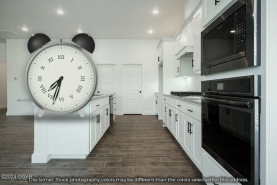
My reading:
7 h 33 min
